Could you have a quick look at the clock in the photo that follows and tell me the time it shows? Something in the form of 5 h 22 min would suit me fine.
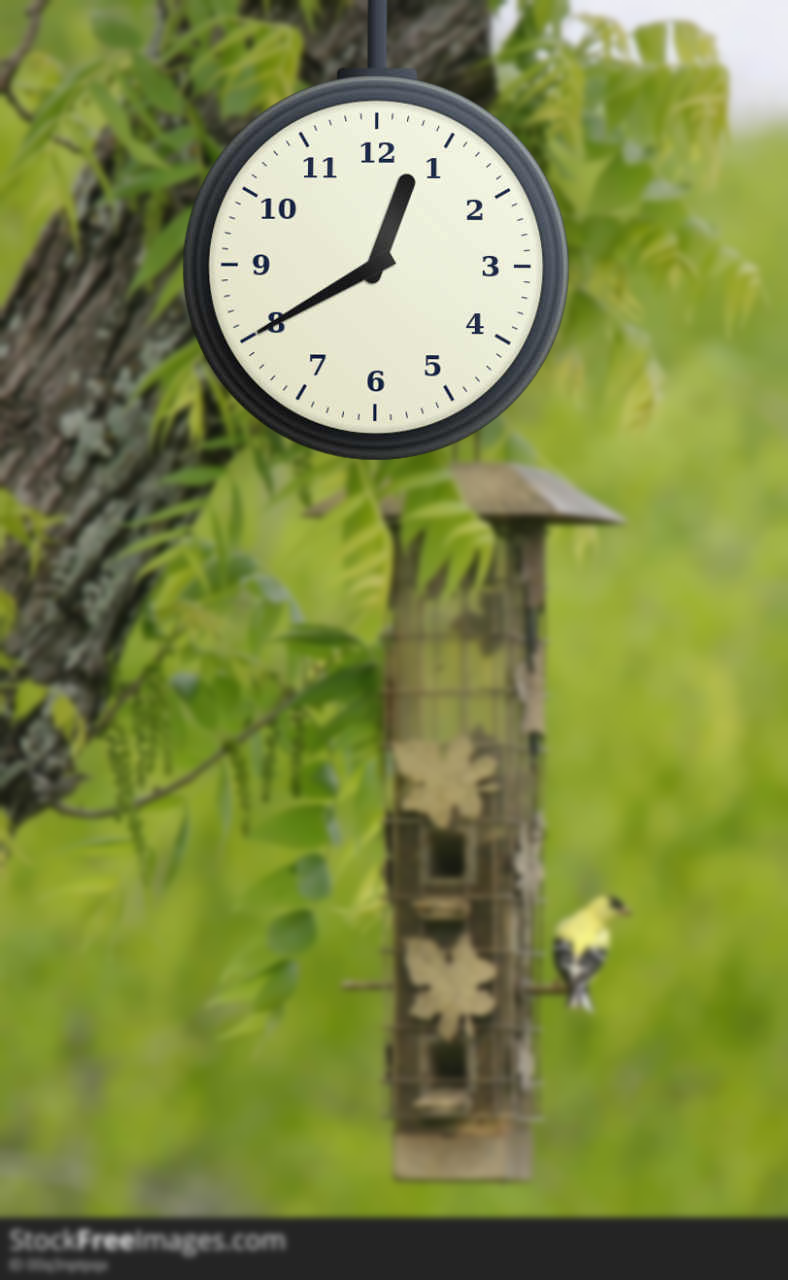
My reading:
12 h 40 min
